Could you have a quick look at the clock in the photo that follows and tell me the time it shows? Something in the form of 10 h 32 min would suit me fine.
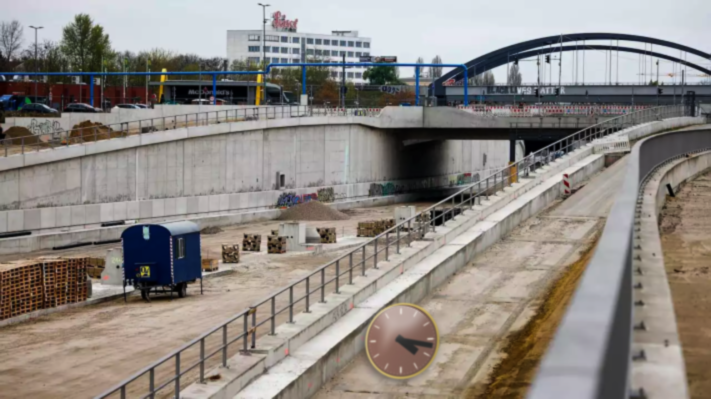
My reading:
4 h 17 min
